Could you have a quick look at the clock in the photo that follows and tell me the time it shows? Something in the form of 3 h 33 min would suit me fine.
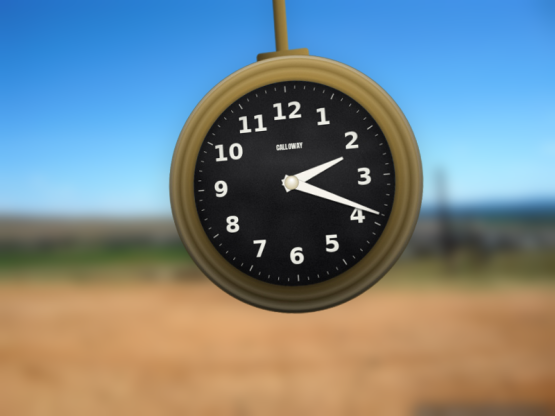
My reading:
2 h 19 min
